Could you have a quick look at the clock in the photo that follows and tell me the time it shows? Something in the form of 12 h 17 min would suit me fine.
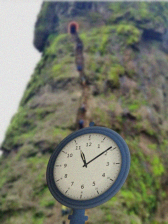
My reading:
11 h 09 min
